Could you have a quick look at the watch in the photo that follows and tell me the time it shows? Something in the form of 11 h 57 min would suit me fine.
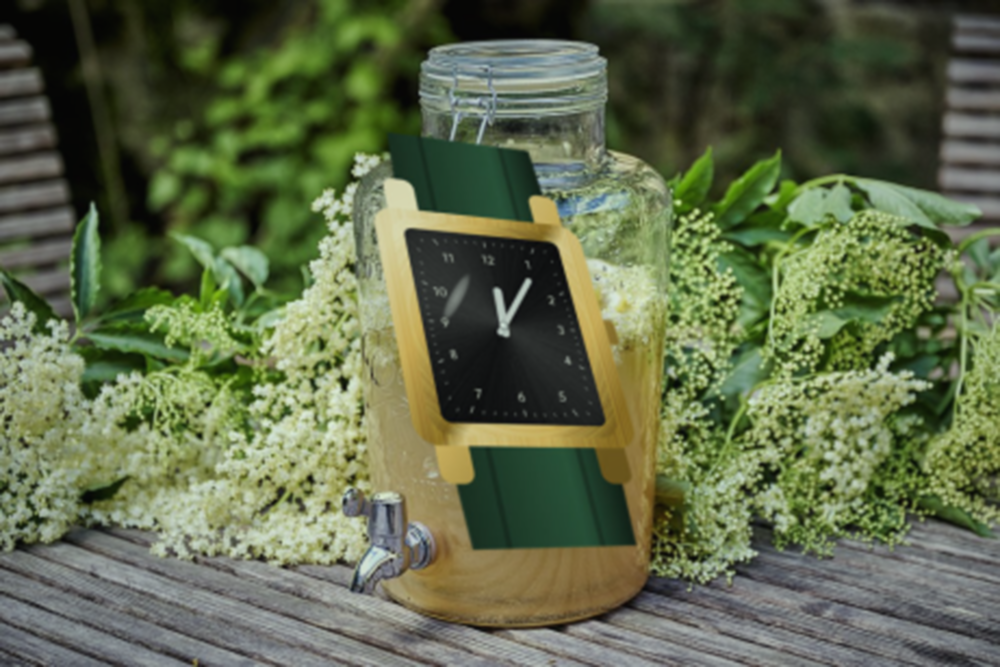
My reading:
12 h 06 min
